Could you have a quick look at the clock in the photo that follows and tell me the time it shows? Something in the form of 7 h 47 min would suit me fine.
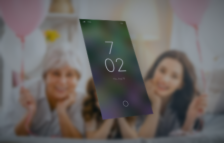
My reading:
7 h 02 min
